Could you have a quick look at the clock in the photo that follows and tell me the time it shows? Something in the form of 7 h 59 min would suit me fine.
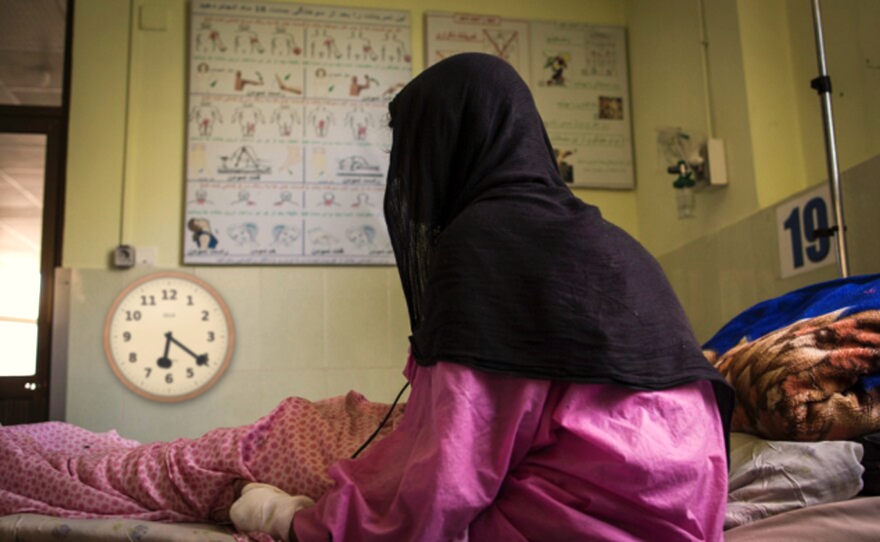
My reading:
6 h 21 min
